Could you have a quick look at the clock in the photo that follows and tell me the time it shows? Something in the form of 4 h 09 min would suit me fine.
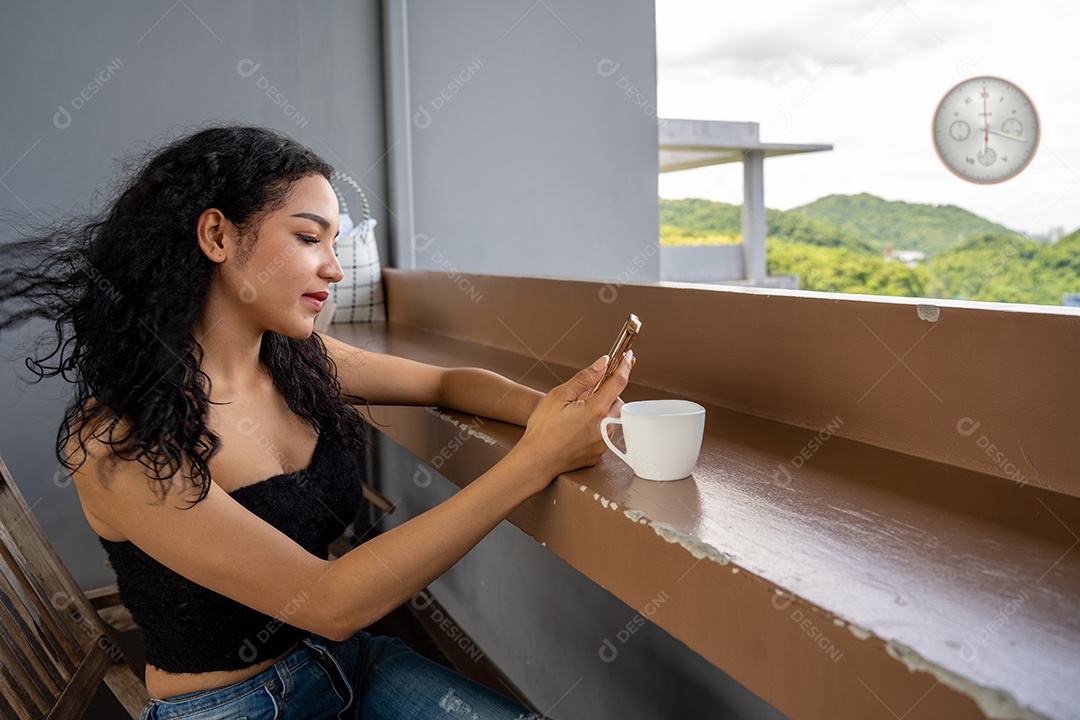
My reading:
6 h 18 min
